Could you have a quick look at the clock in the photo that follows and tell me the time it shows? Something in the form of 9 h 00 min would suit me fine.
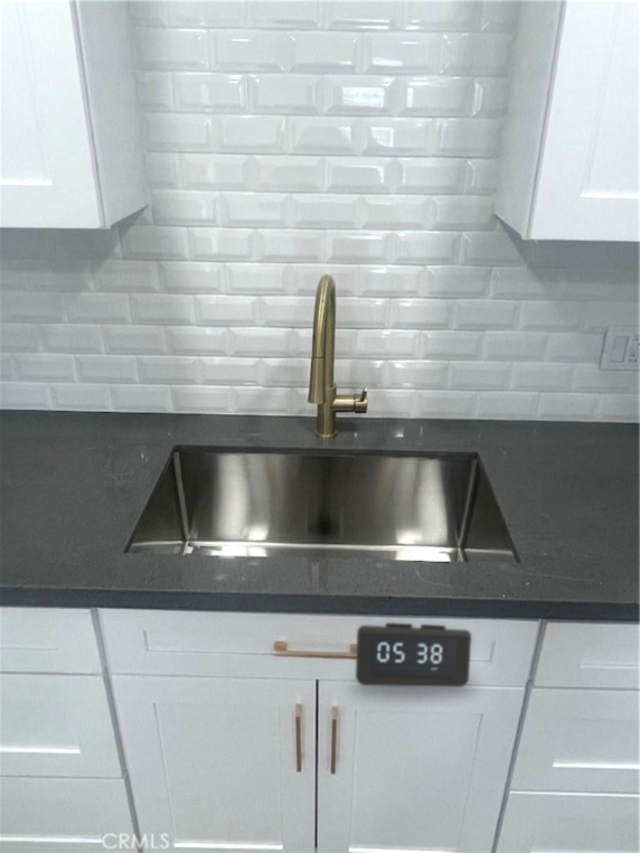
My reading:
5 h 38 min
